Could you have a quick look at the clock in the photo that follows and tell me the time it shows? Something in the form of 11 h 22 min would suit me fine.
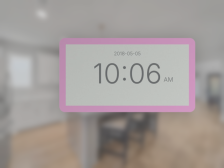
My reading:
10 h 06 min
